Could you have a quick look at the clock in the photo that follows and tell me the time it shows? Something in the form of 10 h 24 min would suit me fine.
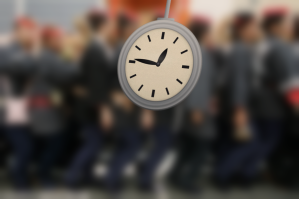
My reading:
12 h 46 min
